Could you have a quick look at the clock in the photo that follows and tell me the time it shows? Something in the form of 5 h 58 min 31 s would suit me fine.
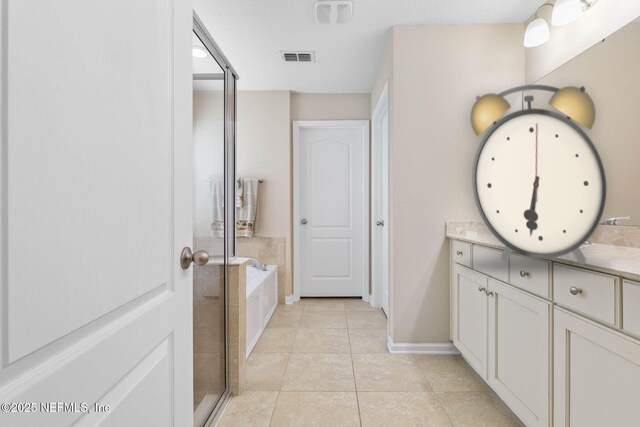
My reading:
6 h 32 min 01 s
